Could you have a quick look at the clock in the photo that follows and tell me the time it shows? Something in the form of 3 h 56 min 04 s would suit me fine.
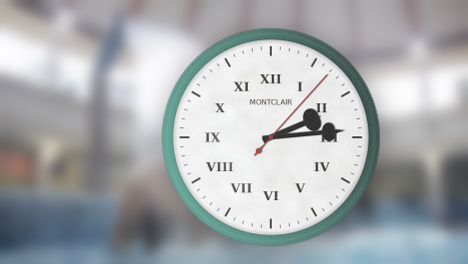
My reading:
2 h 14 min 07 s
